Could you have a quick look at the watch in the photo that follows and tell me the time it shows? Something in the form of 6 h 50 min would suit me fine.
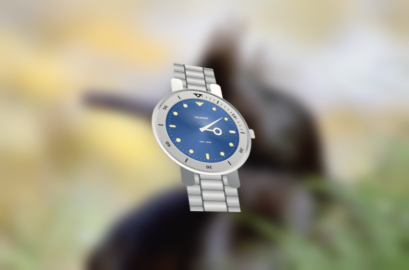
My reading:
3 h 09 min
